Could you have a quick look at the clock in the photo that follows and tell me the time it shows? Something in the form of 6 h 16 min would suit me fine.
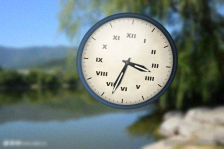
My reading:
3 h 33 min
